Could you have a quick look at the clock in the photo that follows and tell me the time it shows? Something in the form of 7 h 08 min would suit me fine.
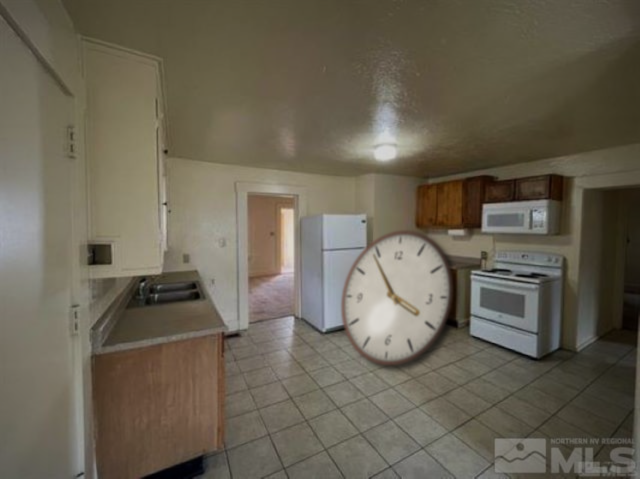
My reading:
3 h 54 min
